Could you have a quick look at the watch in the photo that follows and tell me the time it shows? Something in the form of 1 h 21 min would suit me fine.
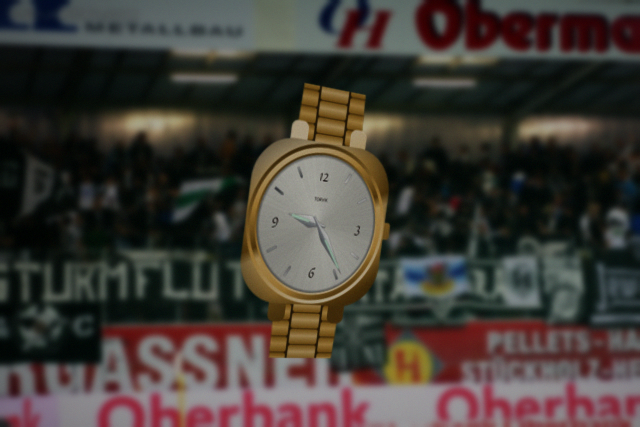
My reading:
9 h 24 min
